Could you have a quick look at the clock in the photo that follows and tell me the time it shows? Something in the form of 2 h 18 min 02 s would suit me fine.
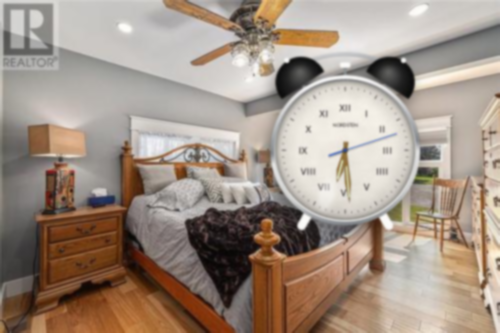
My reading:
6 h 29 min 12 s
